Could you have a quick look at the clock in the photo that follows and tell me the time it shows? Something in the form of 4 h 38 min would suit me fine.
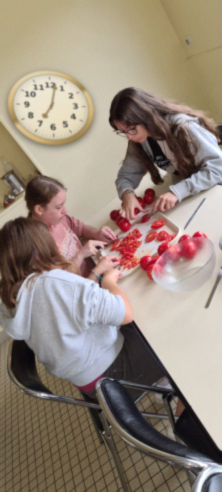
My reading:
7 h 02 min
